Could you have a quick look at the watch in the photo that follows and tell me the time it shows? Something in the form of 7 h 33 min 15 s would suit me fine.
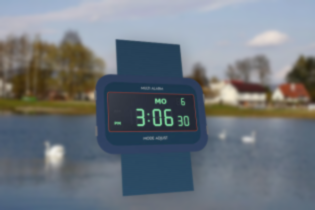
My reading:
3 h 06 min 30 s
